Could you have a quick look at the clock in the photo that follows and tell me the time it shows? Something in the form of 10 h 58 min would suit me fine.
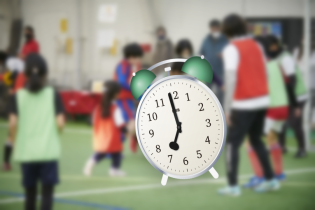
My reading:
6 h 59 min
